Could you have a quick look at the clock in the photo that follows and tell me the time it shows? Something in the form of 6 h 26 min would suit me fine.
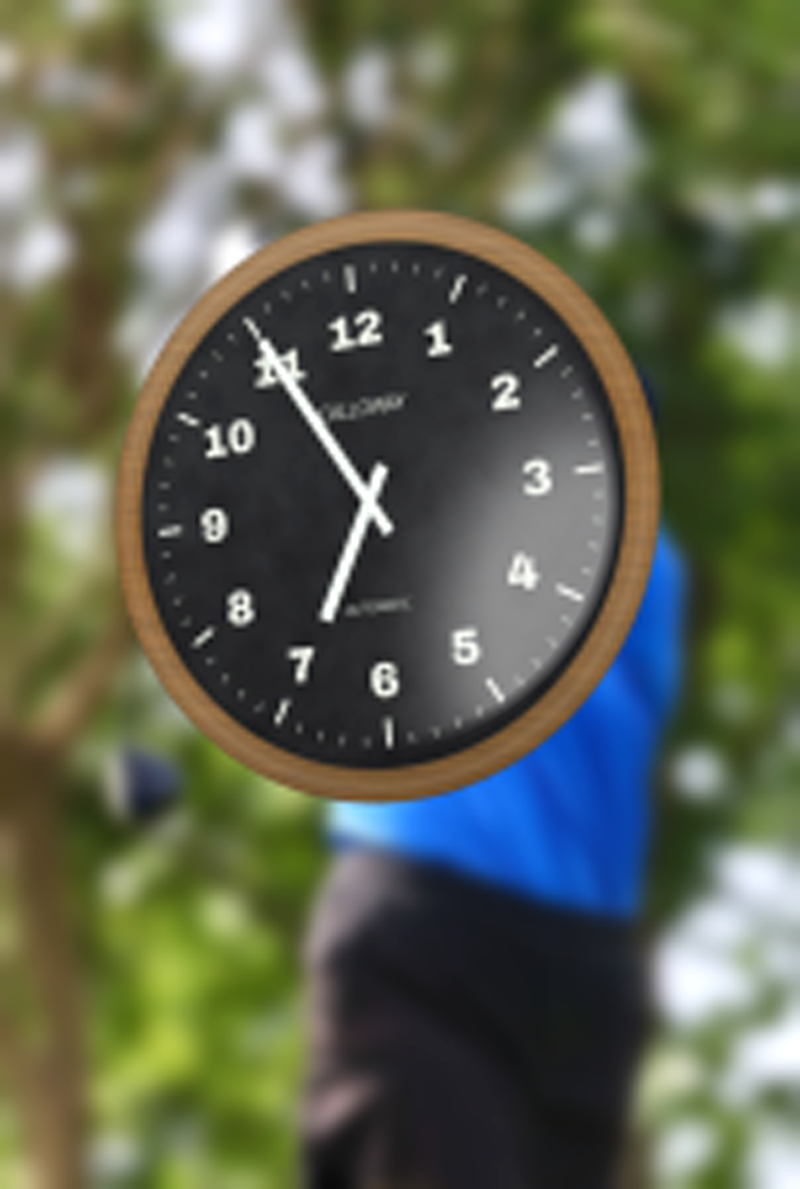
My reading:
6 h 55 min
